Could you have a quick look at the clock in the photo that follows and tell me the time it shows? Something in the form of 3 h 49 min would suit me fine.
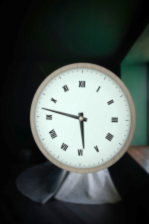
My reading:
5 h 47 min
